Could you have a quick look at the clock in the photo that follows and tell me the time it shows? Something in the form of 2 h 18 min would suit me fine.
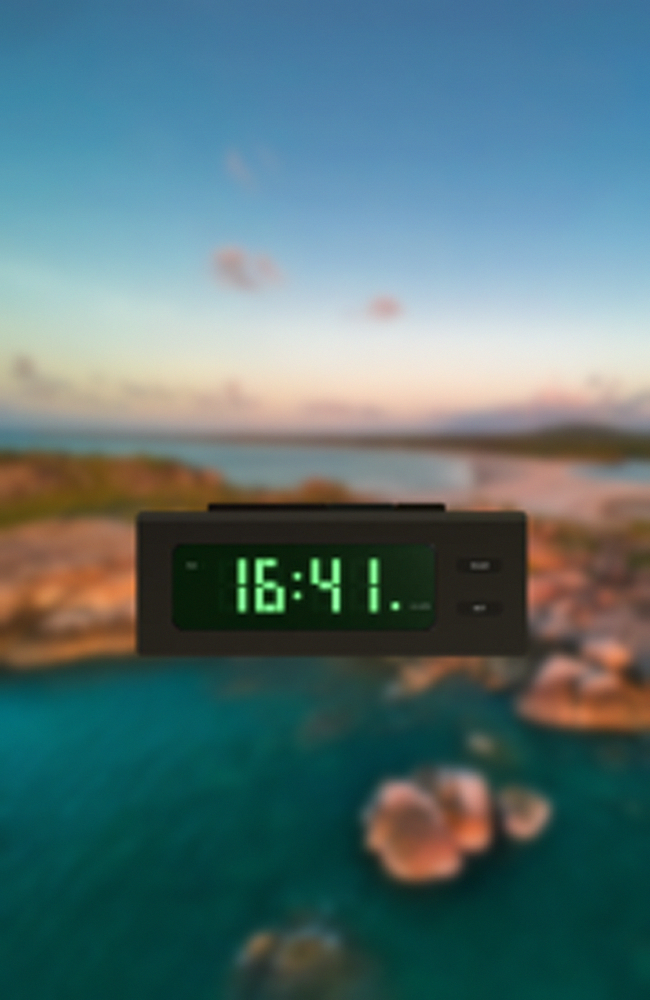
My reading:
16 h 41 min
